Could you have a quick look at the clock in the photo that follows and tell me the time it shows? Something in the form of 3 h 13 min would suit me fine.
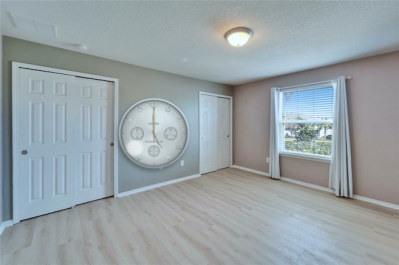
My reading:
5 h 00 min
